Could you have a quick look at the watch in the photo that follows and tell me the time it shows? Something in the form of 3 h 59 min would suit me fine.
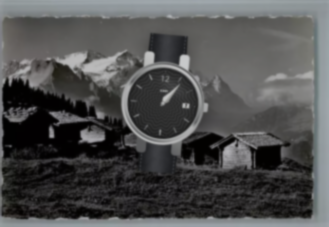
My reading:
1 h 06 min
